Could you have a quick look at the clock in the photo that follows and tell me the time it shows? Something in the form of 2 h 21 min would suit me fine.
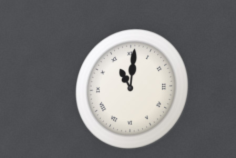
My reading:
11 h 01 min
